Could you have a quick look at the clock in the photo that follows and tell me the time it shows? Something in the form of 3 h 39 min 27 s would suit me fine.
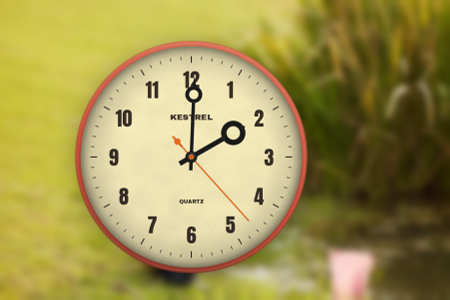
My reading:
2 h 00 min 23 s
